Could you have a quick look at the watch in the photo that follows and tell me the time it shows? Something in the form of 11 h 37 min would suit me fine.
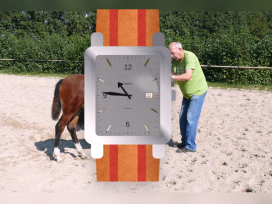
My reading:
10 h 46 min
